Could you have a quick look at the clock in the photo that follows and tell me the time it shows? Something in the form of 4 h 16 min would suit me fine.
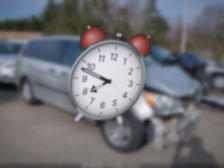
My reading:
7 h 48 min
